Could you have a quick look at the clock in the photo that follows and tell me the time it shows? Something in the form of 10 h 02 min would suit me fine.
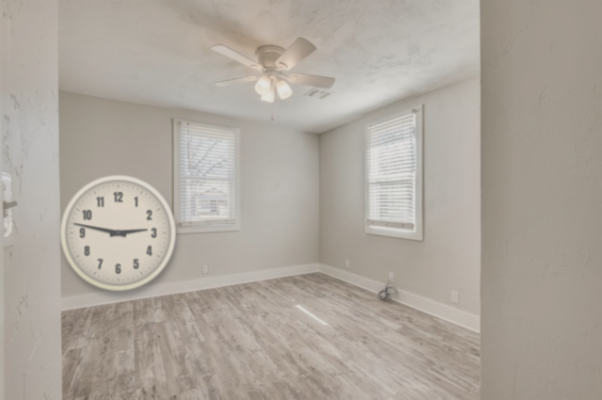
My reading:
2 h 47 min
